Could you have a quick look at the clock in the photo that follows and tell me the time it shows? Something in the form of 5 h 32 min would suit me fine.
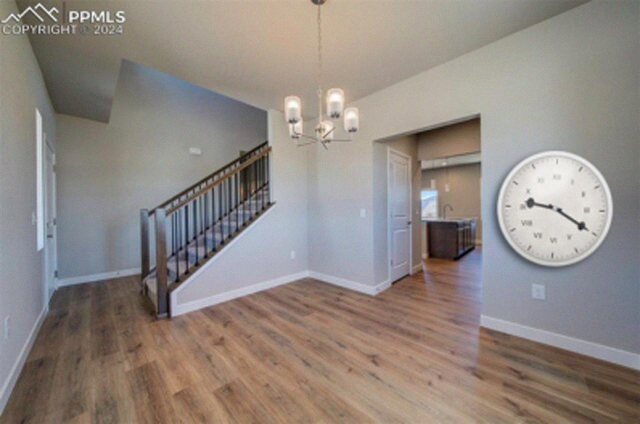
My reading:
9 h 20 min
